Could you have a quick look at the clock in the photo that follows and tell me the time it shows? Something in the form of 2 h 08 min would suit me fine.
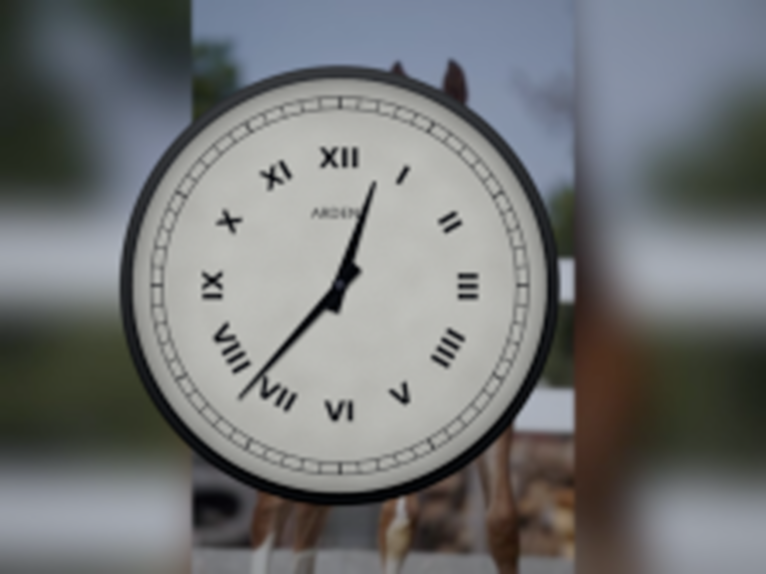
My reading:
12 h 37 min
